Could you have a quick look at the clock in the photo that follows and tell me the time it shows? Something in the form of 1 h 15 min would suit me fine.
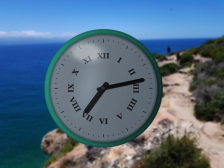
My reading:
7 h 13 min
